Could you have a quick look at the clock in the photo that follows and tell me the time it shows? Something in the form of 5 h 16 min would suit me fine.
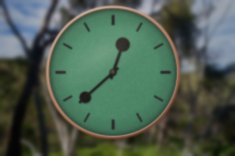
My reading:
12 h 38 min
